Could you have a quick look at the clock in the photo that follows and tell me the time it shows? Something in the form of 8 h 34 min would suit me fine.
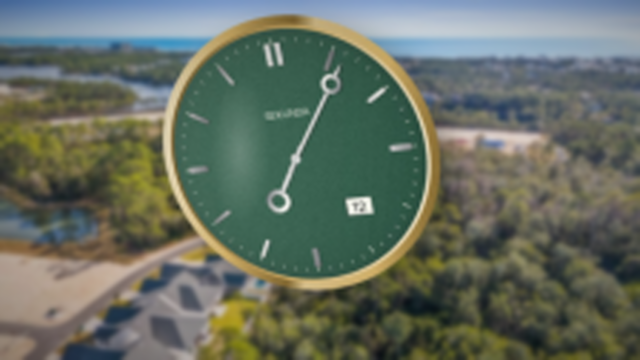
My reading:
7 h 06 min
